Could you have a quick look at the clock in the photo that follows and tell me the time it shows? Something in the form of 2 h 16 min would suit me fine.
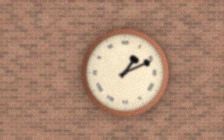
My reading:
1 h 11 min
